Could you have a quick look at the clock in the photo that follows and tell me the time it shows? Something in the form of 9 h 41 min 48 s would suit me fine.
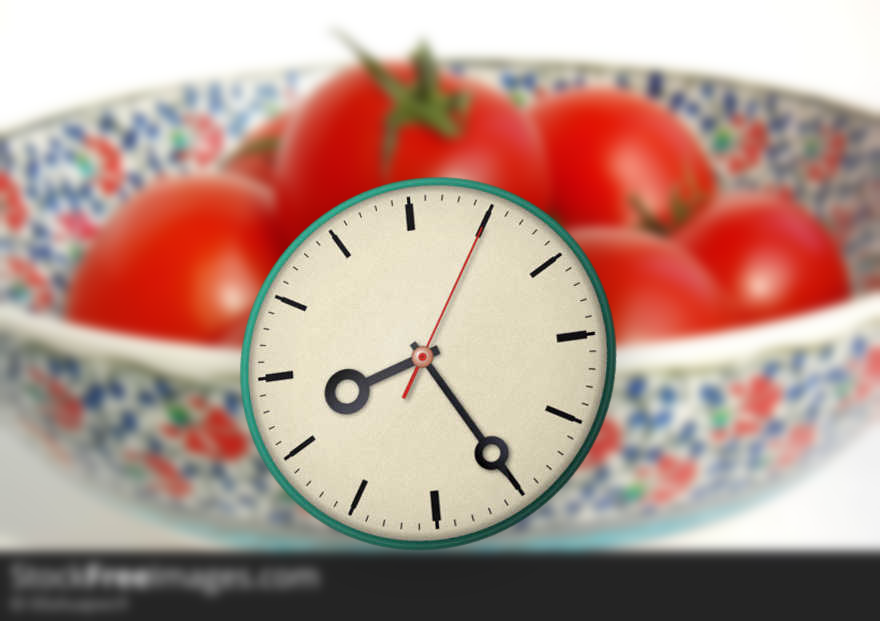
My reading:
8 h 25 min 05 s
